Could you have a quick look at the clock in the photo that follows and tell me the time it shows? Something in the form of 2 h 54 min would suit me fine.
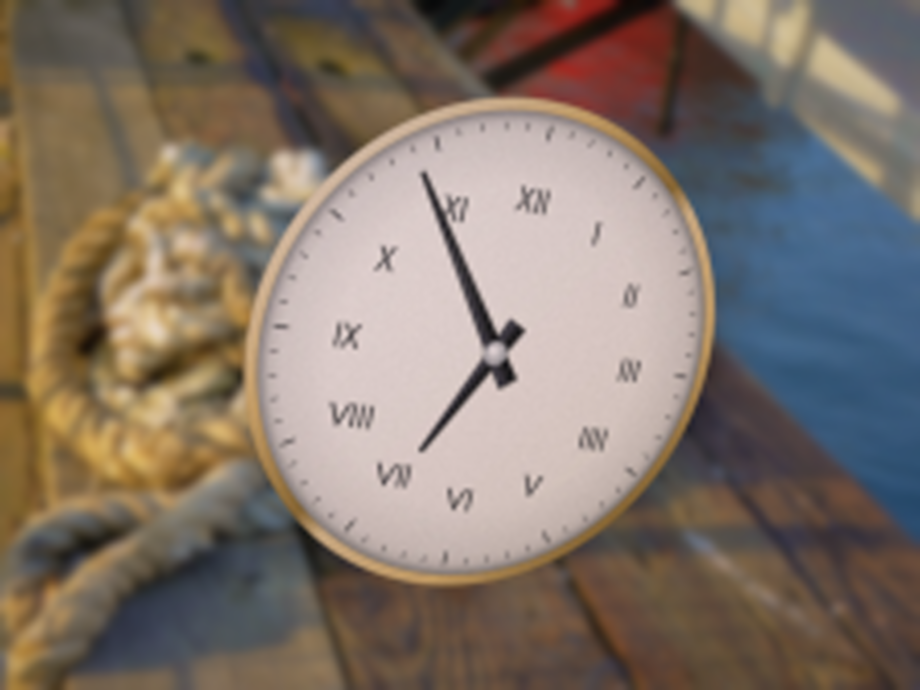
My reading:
6 h 54 min
